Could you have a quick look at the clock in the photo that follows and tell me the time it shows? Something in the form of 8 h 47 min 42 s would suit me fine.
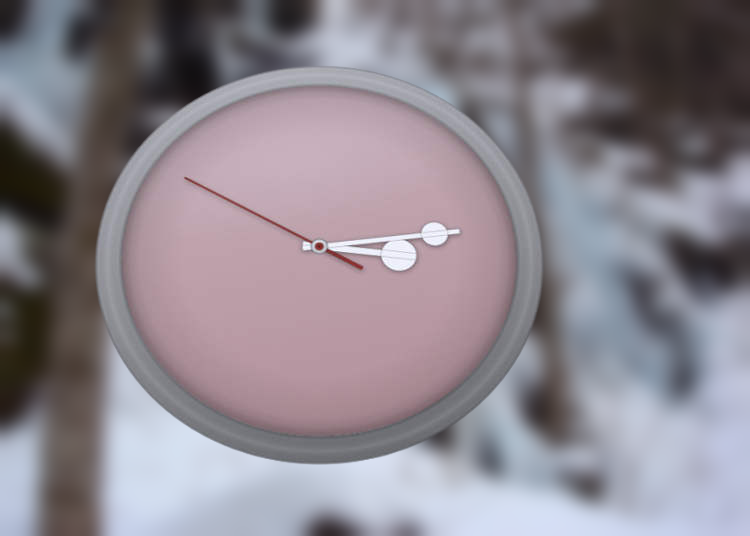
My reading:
3 h 13 min 50 s
